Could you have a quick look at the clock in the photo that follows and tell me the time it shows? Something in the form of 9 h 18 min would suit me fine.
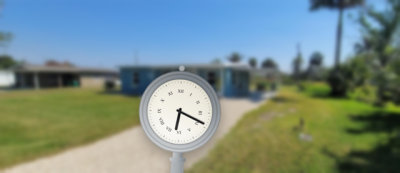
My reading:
6 h 19 min
